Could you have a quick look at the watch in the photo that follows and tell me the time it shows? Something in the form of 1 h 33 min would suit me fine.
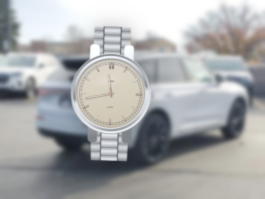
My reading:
11 h 43 min
